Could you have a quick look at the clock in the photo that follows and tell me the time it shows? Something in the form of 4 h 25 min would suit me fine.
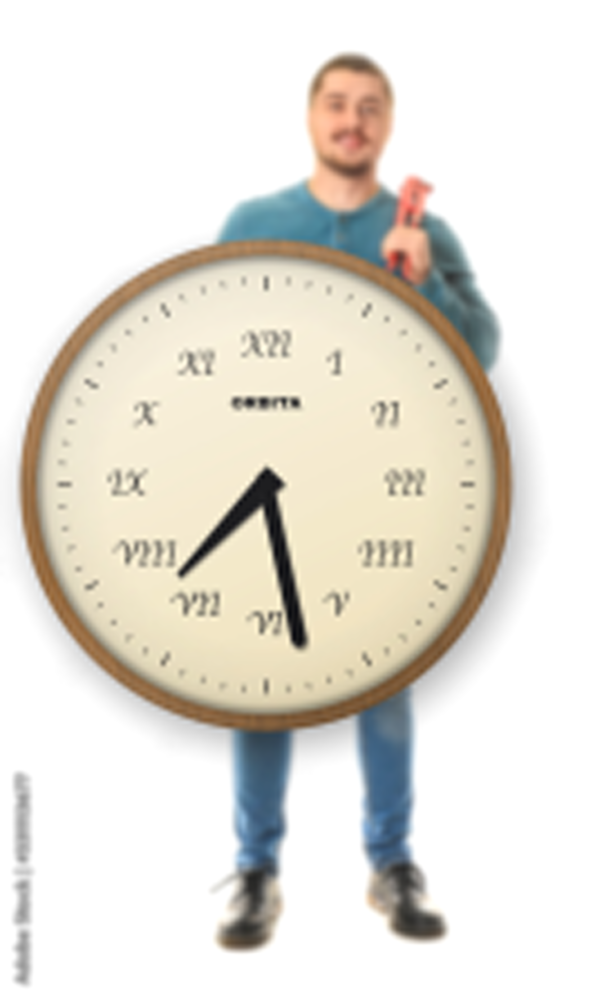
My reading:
7 h 28 min
